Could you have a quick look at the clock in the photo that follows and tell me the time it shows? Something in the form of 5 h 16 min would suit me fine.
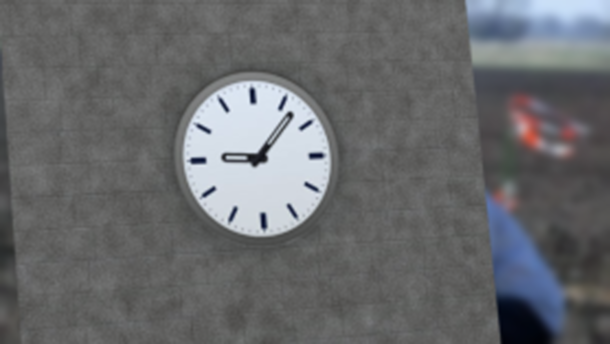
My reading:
9 h 07 min
